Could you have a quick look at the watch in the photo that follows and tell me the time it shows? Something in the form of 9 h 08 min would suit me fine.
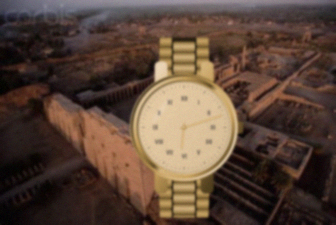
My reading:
6 h 12 min
